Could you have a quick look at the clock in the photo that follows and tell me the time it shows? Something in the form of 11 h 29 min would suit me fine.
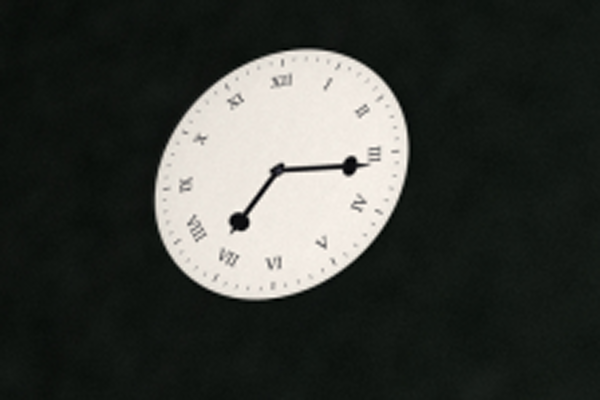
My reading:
7 h 16 min
